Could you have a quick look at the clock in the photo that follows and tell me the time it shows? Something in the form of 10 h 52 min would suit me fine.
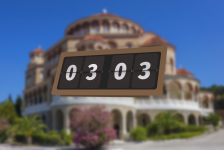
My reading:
3 h 03 min
